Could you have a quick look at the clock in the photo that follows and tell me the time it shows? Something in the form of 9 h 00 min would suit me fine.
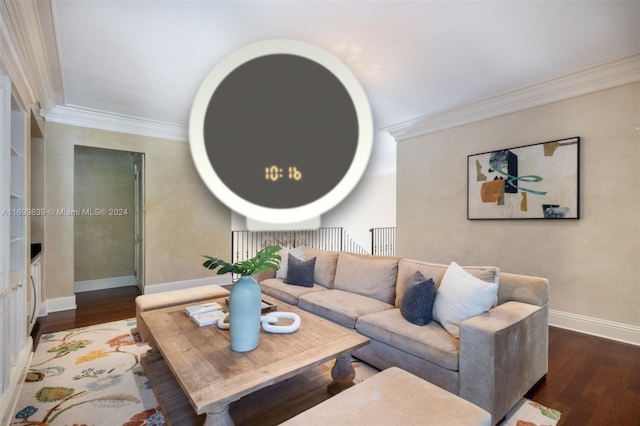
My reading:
10 h 16 min
